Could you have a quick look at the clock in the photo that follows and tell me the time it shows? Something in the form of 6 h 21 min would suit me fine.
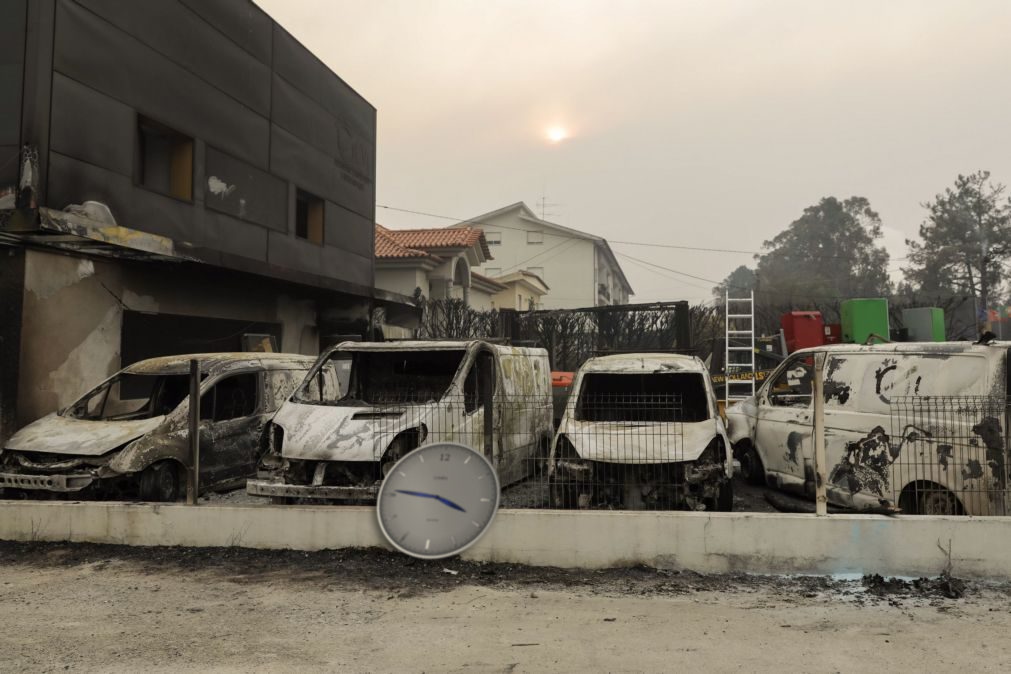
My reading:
3 h 46 min
